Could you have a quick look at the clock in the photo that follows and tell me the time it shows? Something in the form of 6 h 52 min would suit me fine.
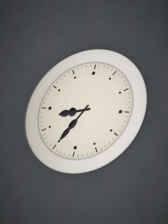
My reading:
8 h 35 min
